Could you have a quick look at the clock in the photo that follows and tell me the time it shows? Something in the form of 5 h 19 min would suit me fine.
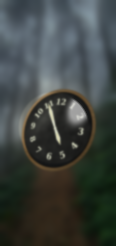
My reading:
4 h 55 min
